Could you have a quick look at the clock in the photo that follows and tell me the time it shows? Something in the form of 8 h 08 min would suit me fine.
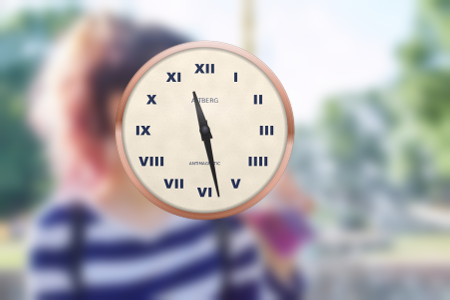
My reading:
11 h 28 min
